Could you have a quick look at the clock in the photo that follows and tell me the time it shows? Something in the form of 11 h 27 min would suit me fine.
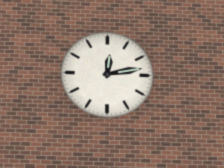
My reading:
12 h 13 min
